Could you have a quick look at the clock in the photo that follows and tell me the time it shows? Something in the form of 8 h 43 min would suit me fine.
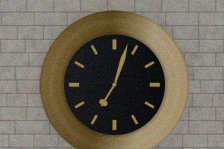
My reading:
7 h 03 min
